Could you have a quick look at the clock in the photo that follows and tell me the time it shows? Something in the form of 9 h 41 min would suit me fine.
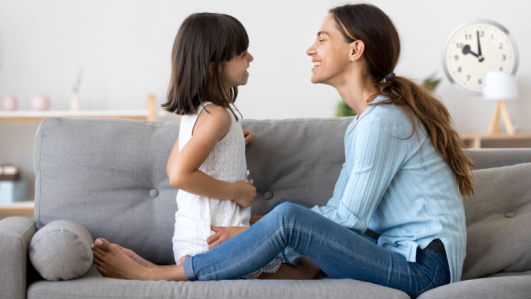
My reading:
9 h 59 min
